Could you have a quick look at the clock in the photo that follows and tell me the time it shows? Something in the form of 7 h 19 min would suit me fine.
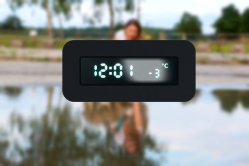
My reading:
12 h 01 min
